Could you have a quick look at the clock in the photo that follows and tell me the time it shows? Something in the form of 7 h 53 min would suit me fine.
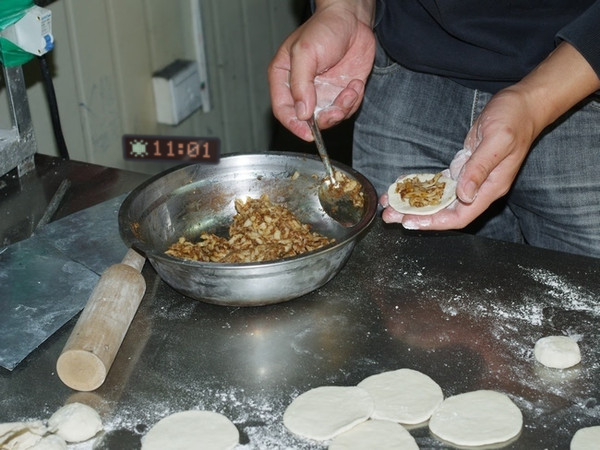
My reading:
11 h 01 min
